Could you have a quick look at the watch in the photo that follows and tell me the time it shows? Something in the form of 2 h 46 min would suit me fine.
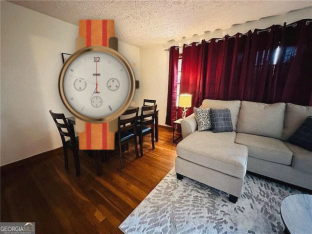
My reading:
6 h 48 min
